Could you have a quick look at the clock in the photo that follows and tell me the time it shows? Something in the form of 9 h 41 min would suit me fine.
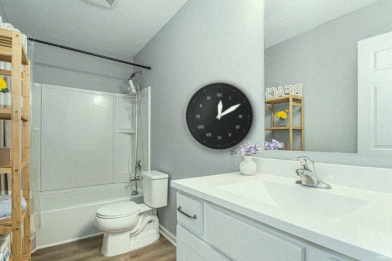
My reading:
12 h 10 min
